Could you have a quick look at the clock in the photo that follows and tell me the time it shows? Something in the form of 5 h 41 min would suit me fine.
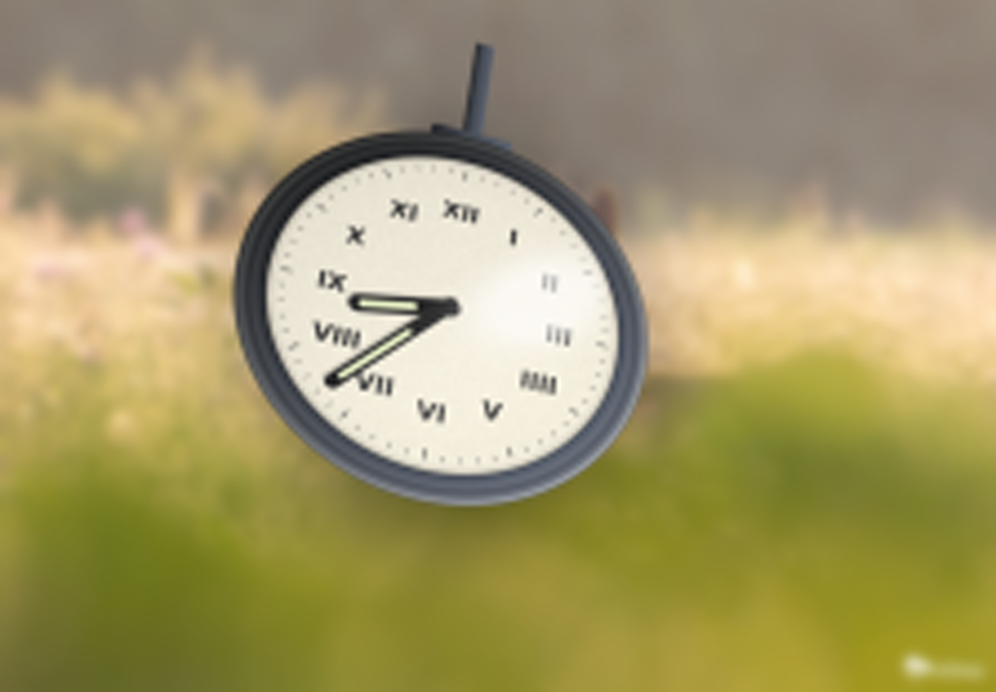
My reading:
8 h 37 min
